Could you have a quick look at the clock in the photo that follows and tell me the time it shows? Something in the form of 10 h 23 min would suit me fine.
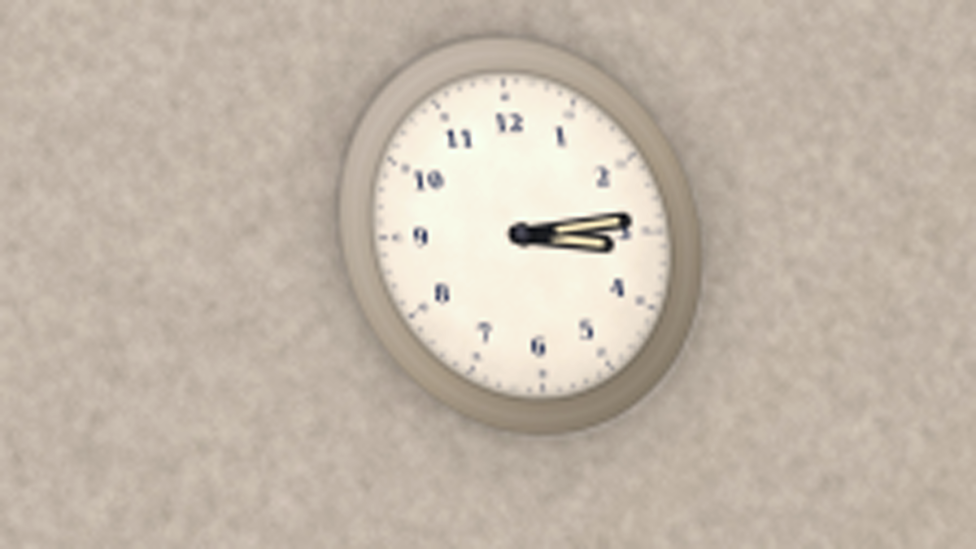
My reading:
3 h 14 min
